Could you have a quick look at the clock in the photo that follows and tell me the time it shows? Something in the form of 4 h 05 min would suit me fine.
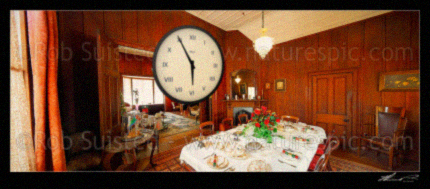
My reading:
5 h 55 min
